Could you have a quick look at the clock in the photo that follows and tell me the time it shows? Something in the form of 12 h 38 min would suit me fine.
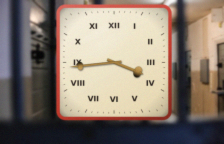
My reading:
3 h 44 min
